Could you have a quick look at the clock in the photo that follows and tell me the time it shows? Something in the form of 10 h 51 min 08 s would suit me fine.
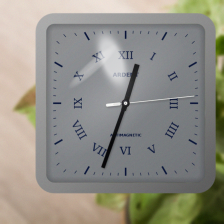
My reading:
12 h 33 min 14 s
